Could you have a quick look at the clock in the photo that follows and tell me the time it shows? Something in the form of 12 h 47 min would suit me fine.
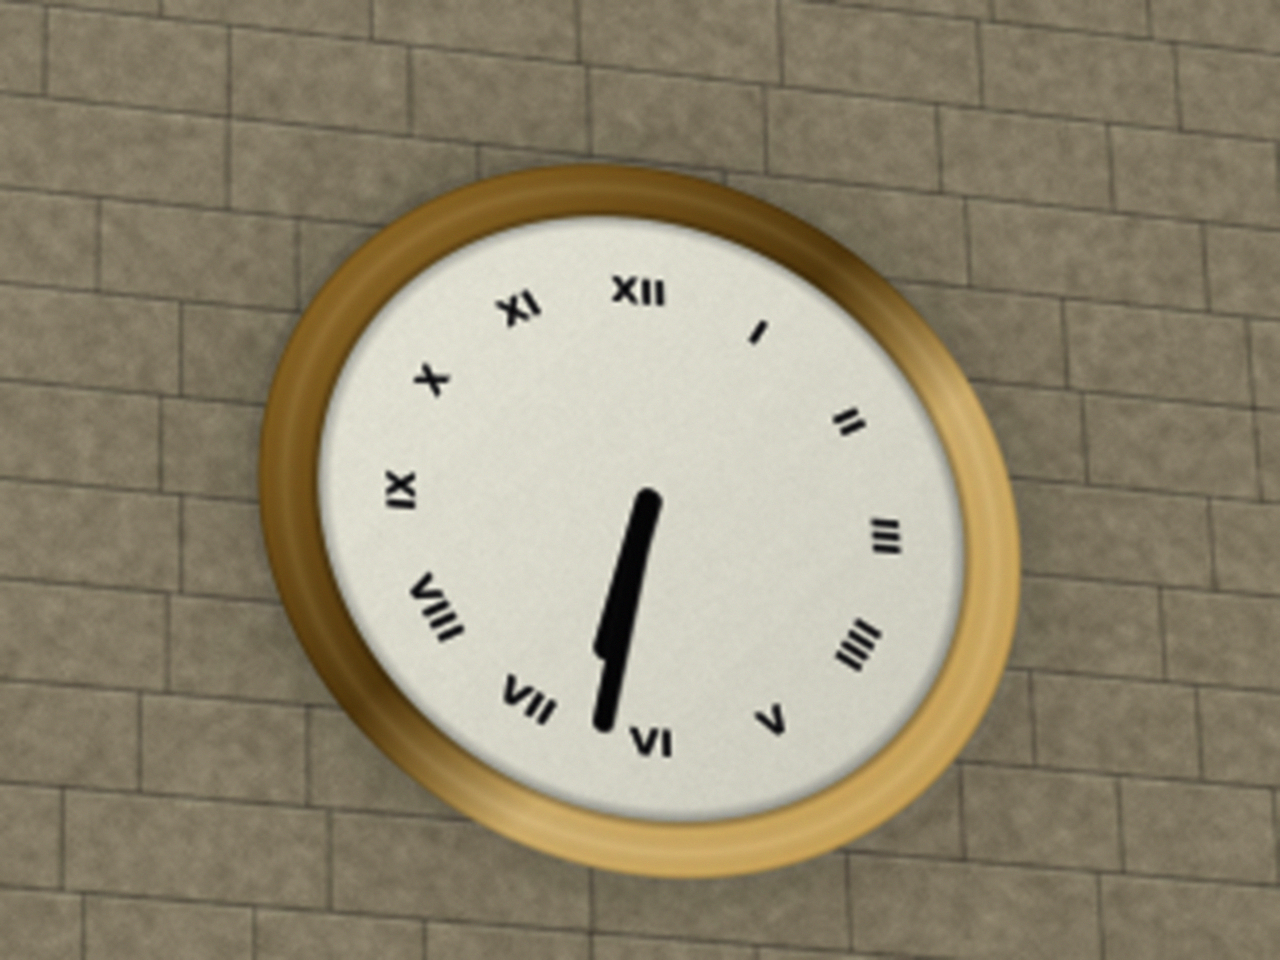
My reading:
6 h 32 min
